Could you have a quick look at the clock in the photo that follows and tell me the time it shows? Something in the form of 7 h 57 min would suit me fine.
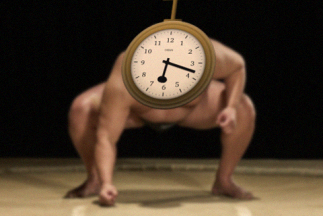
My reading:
6 h 18 min
